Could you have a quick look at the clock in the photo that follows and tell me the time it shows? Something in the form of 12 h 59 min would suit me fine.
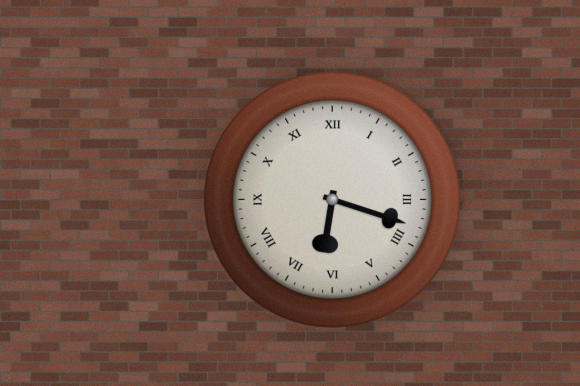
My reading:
6 h 18 min
